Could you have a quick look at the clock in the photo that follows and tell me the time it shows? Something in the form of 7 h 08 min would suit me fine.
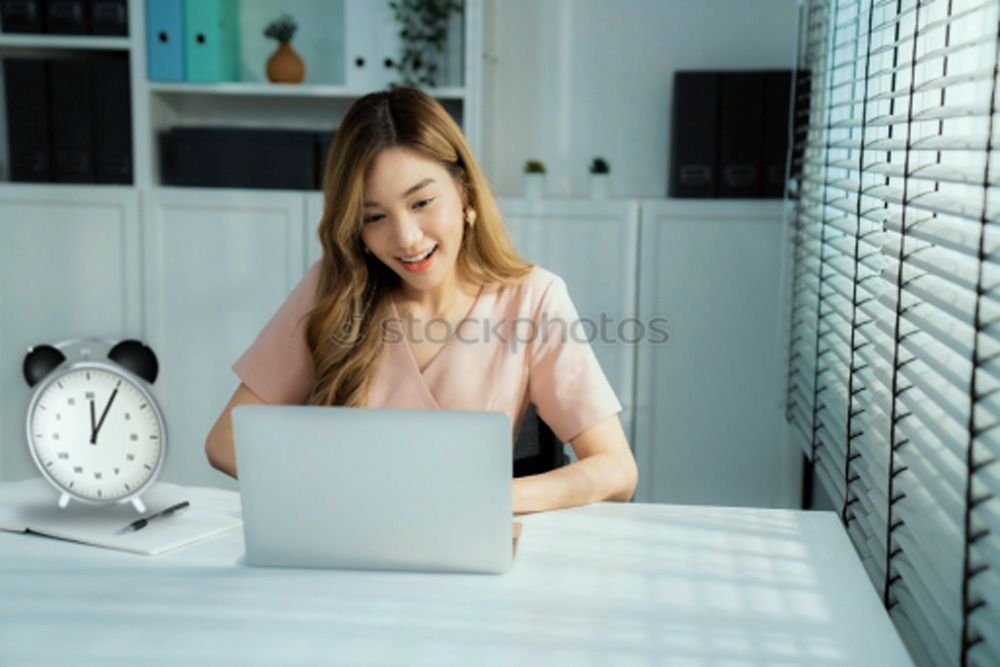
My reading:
12 h 05 min
